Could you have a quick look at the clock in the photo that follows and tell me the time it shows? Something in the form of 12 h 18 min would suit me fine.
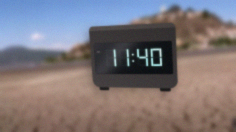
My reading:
11 h 40 min
